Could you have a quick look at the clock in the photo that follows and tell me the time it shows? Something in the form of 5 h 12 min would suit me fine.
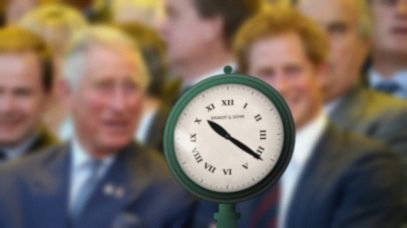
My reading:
10 h 21 min
